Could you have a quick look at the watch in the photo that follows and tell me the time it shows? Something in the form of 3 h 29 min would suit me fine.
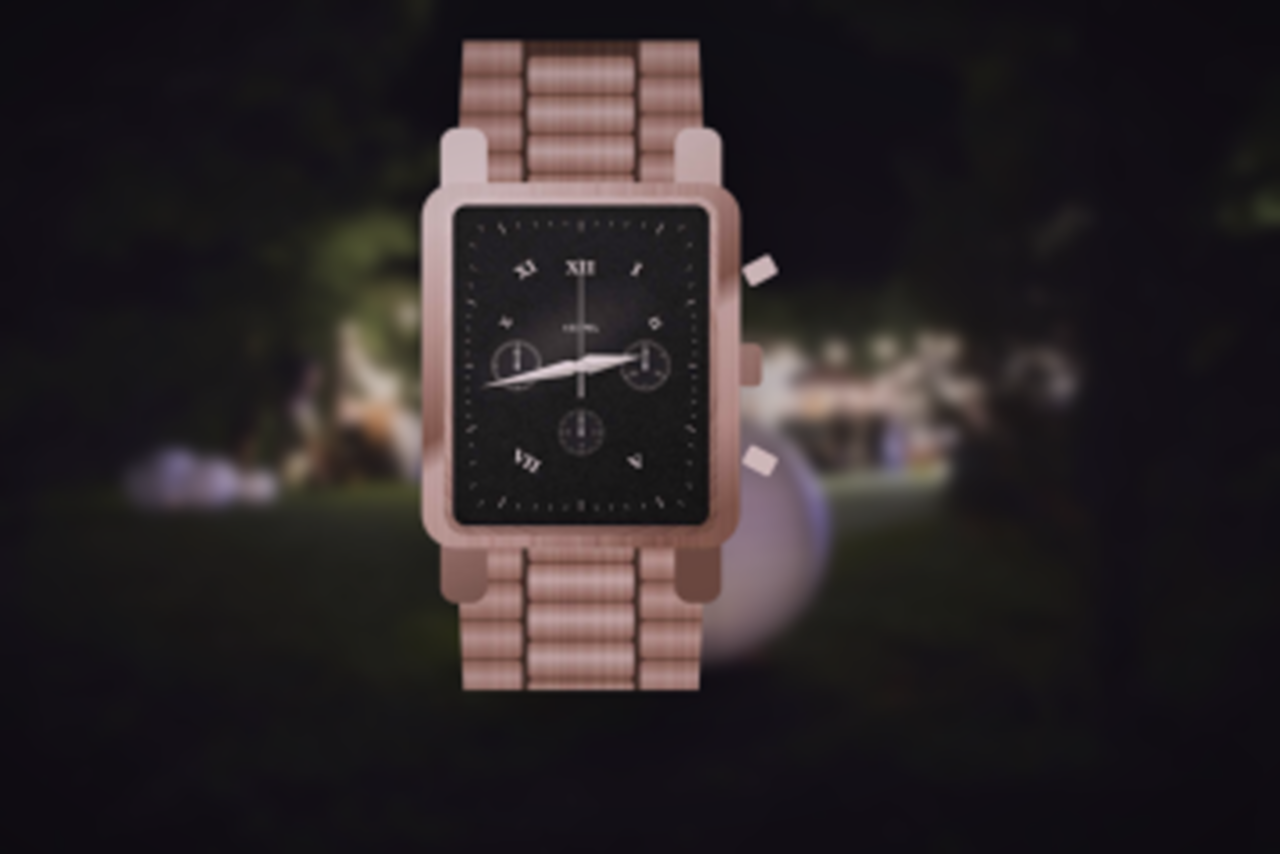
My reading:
2 h 43 min
